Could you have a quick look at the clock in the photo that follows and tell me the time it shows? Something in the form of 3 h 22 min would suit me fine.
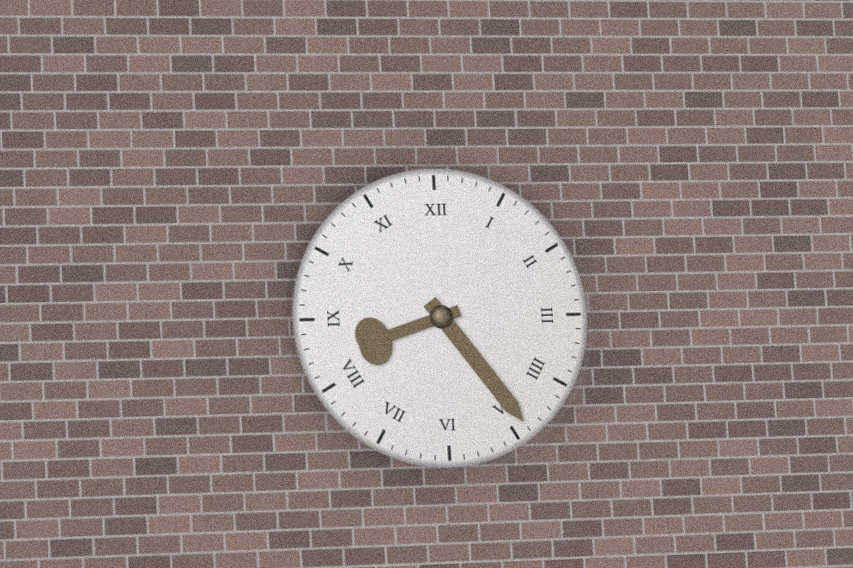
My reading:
8 h 24 min
